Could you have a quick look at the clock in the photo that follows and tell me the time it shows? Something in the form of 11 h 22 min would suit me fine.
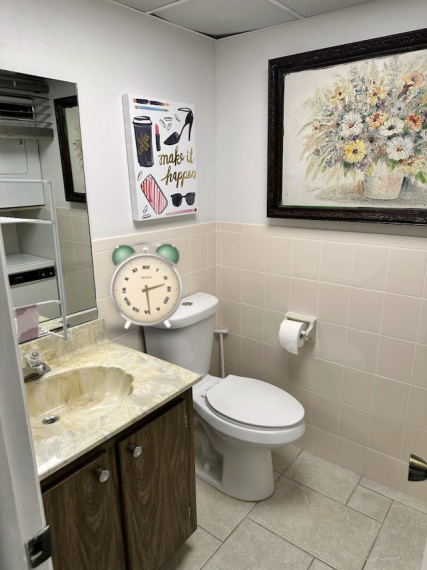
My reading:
2 h 29 min
